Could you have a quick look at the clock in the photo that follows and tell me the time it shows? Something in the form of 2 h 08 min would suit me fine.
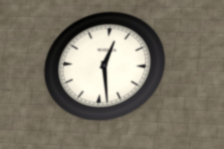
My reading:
12 h 28 min
